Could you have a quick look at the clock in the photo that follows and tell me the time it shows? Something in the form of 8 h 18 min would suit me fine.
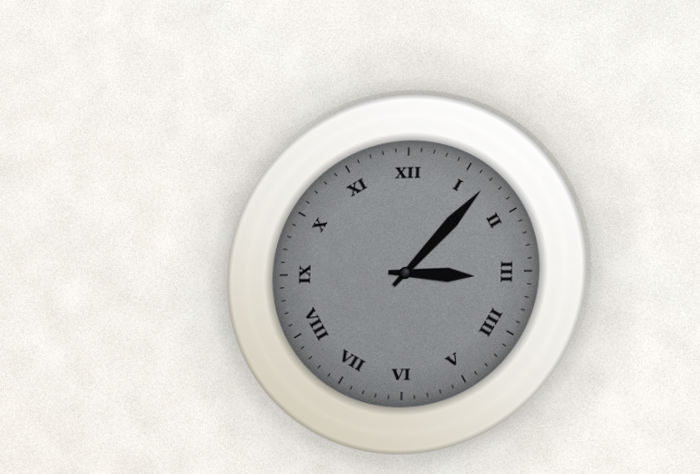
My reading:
3 h 07 min
